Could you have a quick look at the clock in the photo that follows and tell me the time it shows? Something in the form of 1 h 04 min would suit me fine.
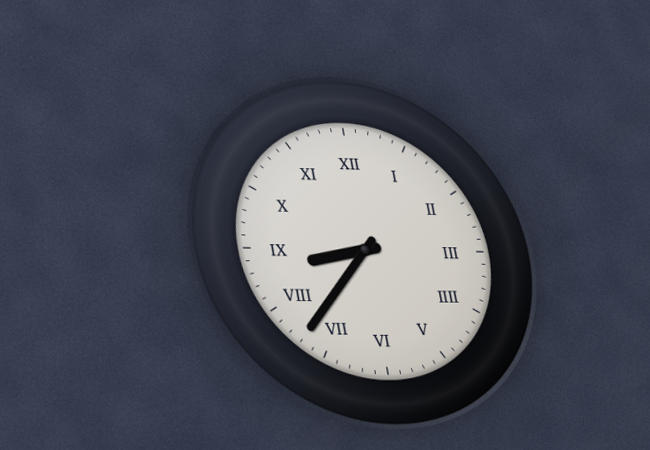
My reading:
8 h 37 min
